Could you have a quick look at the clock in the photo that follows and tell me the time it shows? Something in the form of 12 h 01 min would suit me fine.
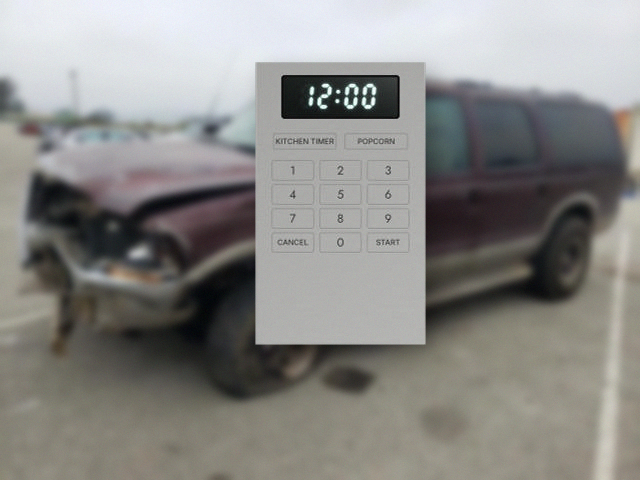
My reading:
12 h 00 min
